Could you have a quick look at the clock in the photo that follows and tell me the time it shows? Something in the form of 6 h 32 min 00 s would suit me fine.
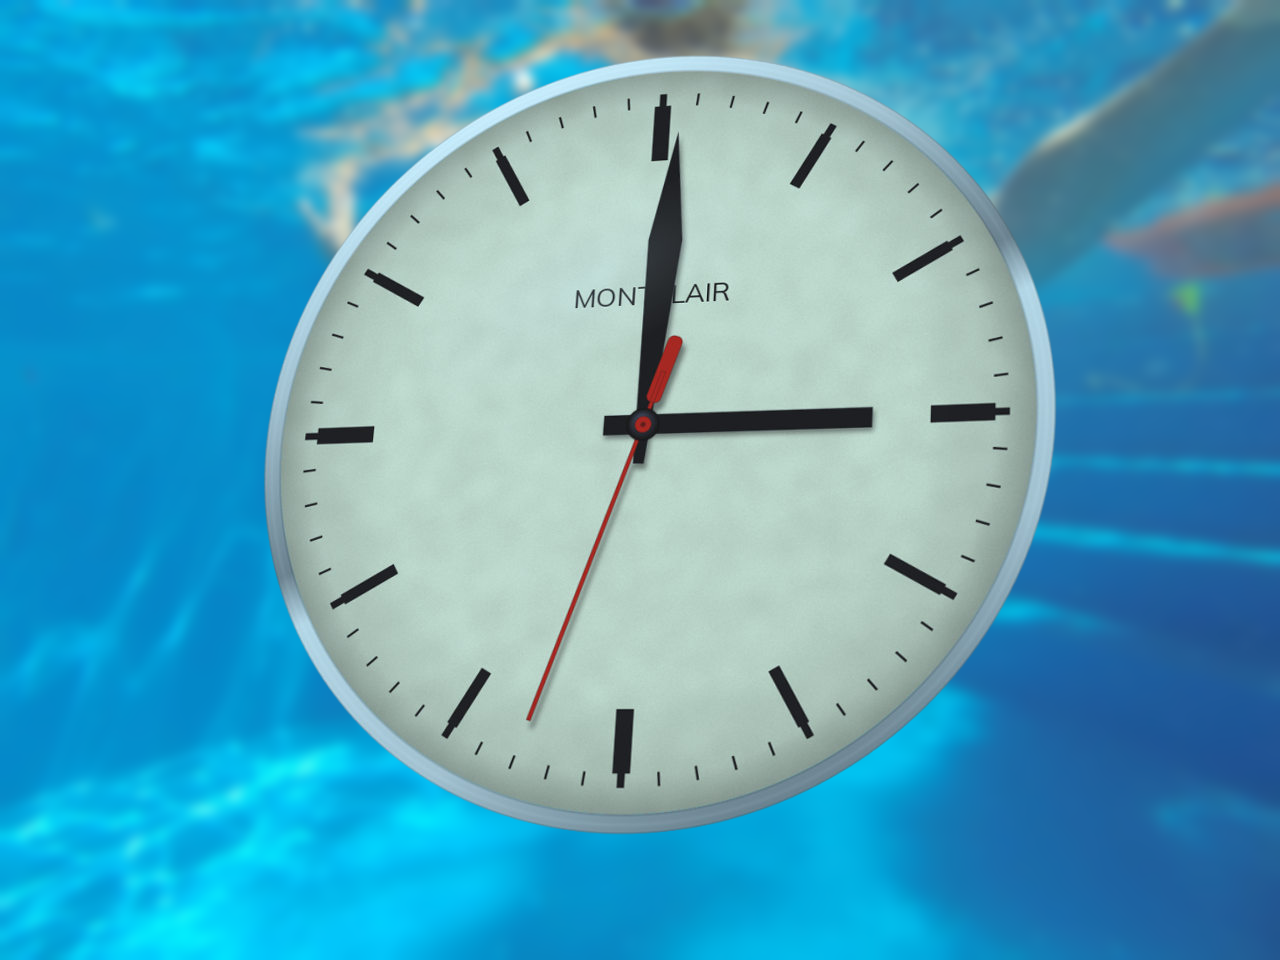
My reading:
3 h 00 min 33 s
